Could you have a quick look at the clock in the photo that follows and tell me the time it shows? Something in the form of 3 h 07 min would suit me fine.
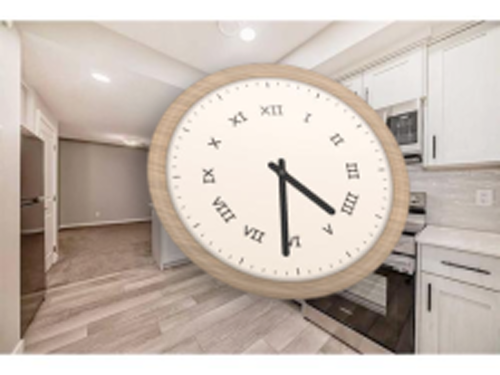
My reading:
4 h 31 min
